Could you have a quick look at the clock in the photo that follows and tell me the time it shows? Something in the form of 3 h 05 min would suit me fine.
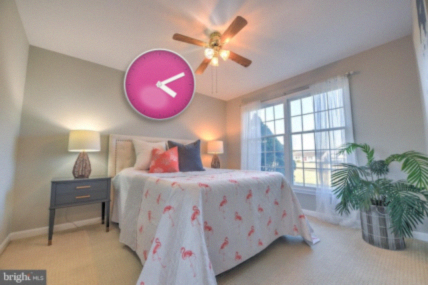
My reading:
4 h 11 min
